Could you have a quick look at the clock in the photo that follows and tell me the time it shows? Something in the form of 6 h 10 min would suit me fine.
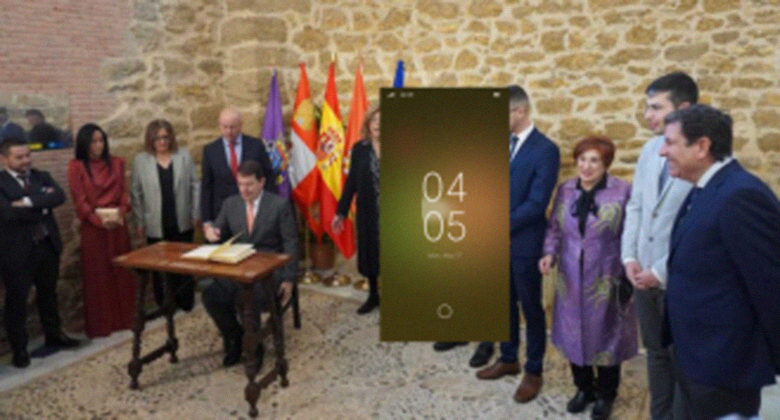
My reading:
4 h 05 min
